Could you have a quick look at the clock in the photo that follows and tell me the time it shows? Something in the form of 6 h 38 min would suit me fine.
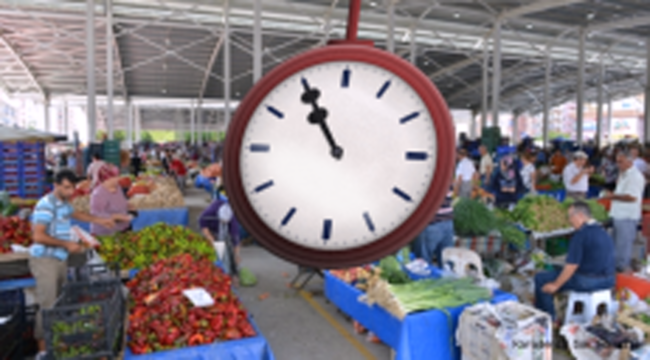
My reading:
10 h 55 min
